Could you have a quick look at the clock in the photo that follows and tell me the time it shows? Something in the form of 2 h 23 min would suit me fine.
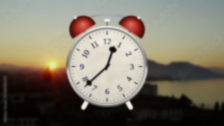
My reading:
12 h 38 min
